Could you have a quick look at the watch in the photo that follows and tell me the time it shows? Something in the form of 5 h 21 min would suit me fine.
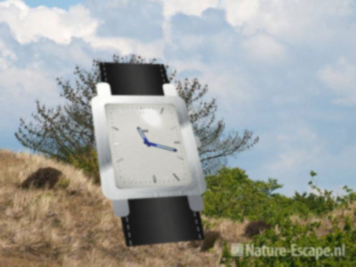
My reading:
11 h 18 min
